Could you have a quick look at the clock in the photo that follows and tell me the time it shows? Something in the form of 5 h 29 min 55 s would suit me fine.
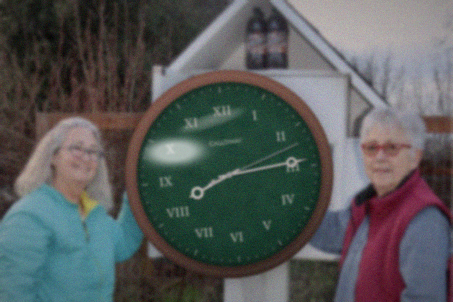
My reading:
8 h 14 min 12 s
